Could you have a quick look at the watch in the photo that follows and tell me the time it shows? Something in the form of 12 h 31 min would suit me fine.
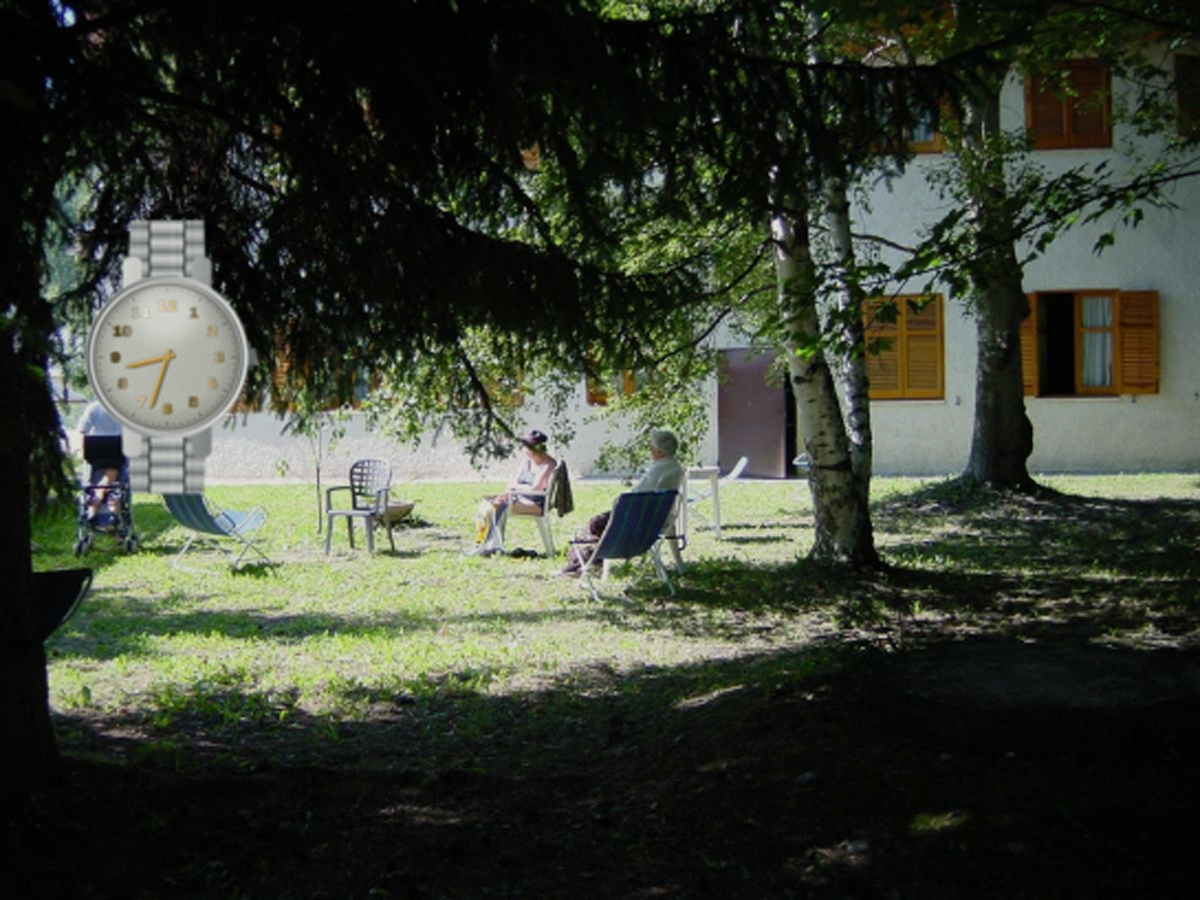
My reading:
8 h 33 min
